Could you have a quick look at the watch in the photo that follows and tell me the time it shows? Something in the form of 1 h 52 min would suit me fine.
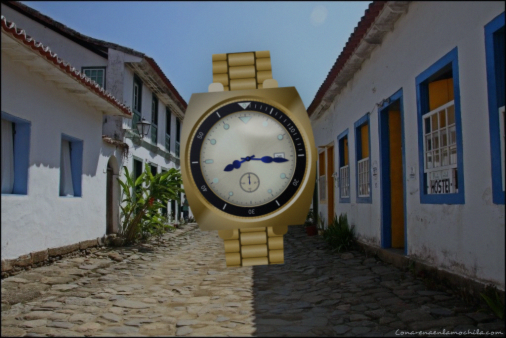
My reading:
8 h 16 min
